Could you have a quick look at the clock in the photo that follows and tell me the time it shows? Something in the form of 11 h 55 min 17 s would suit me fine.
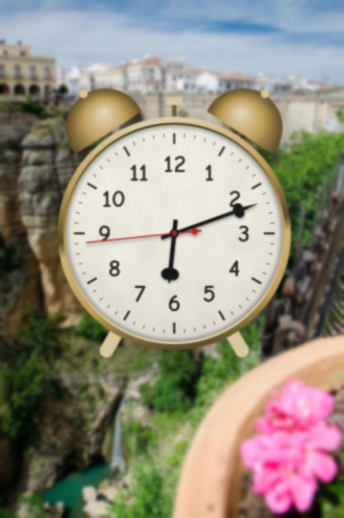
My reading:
6 h 11 min 44 s
